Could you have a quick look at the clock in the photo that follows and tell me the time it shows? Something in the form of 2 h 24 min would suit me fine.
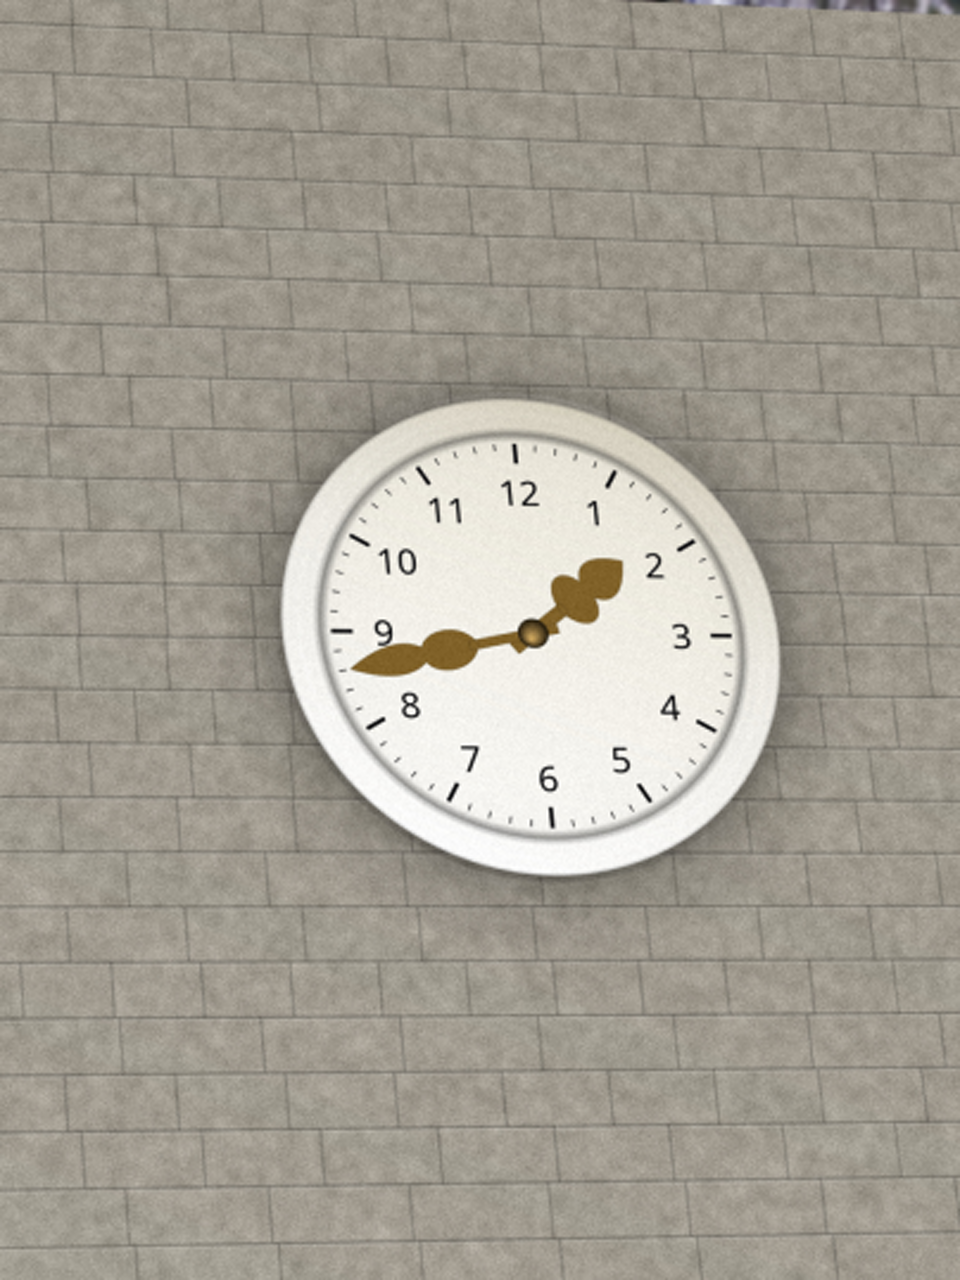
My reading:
1 h 43 min
